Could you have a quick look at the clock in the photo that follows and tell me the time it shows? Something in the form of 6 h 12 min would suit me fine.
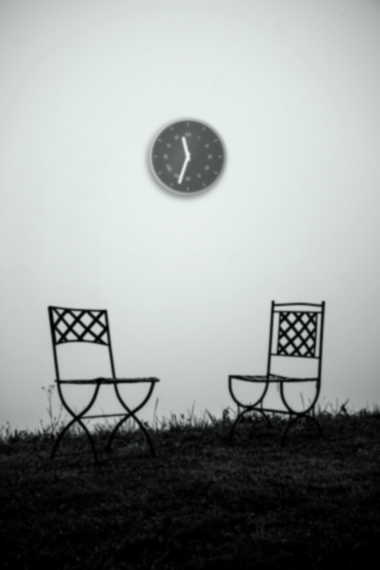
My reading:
11 h 33 min
